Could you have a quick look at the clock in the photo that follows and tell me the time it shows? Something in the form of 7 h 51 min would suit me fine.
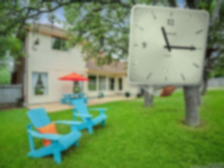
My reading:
11 h 15 min
